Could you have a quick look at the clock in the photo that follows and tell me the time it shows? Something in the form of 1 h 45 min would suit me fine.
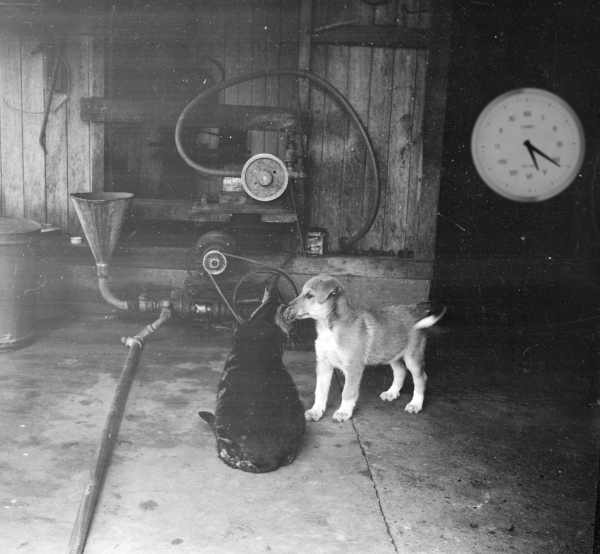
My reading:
5 h 21 min
